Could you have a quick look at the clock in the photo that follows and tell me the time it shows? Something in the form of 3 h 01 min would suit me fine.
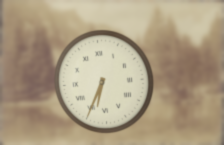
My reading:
6 h 35 min
